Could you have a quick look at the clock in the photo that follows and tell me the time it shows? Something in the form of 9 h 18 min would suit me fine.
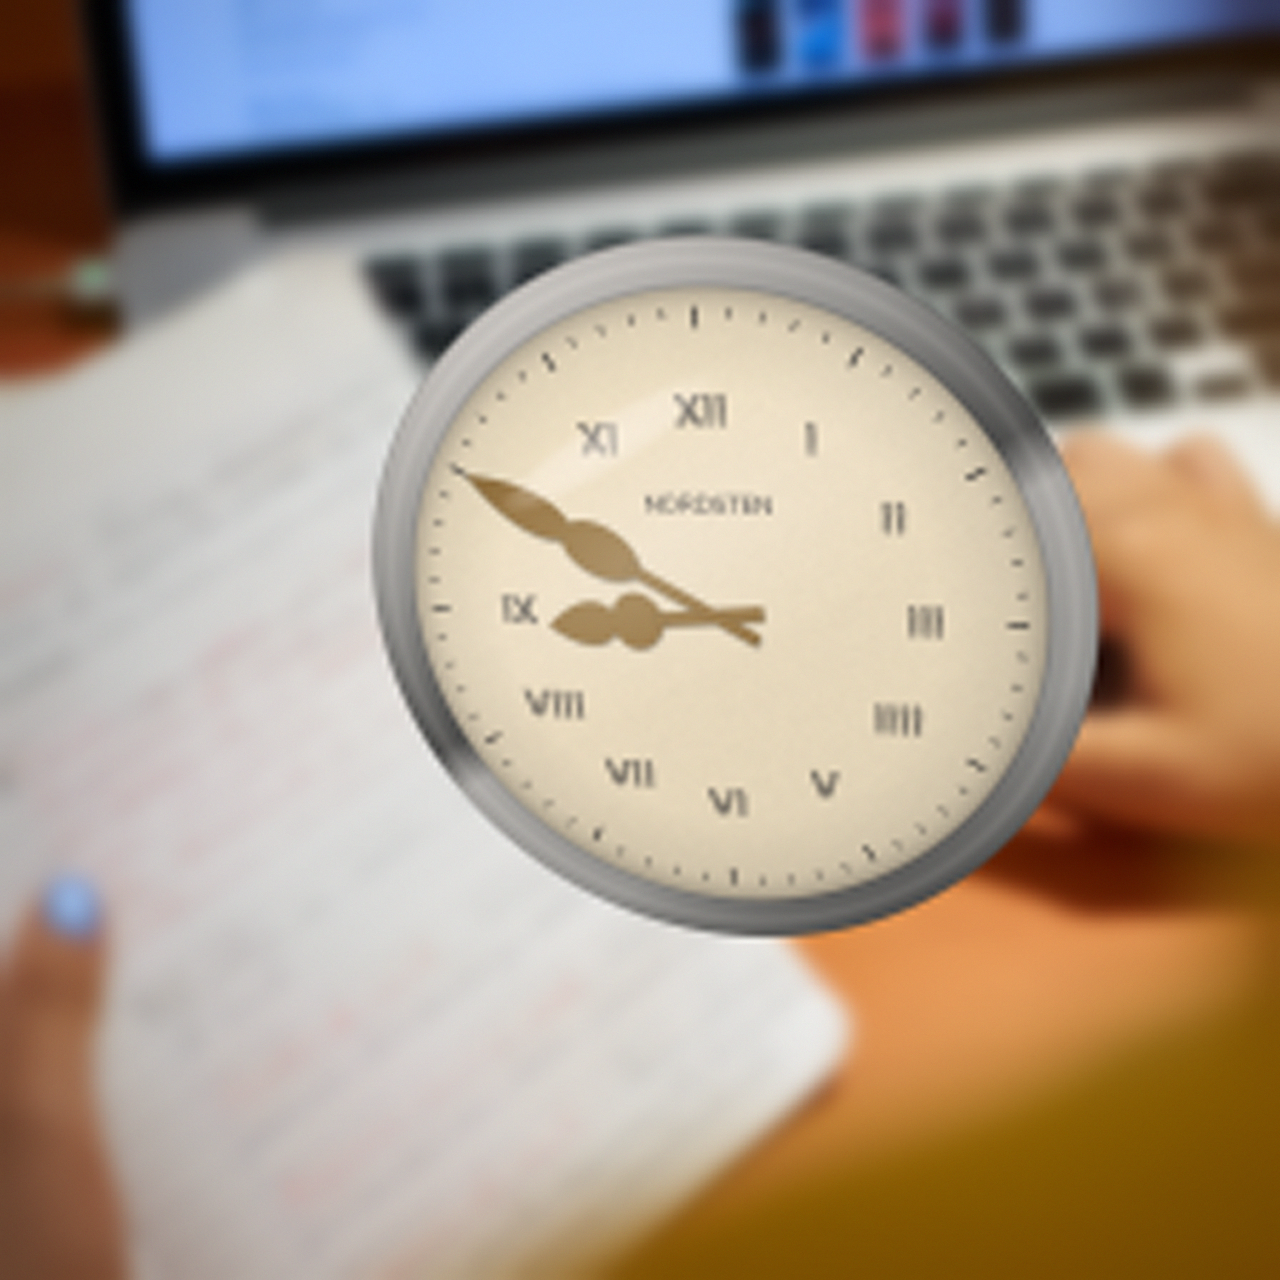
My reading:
8 h 50 min
